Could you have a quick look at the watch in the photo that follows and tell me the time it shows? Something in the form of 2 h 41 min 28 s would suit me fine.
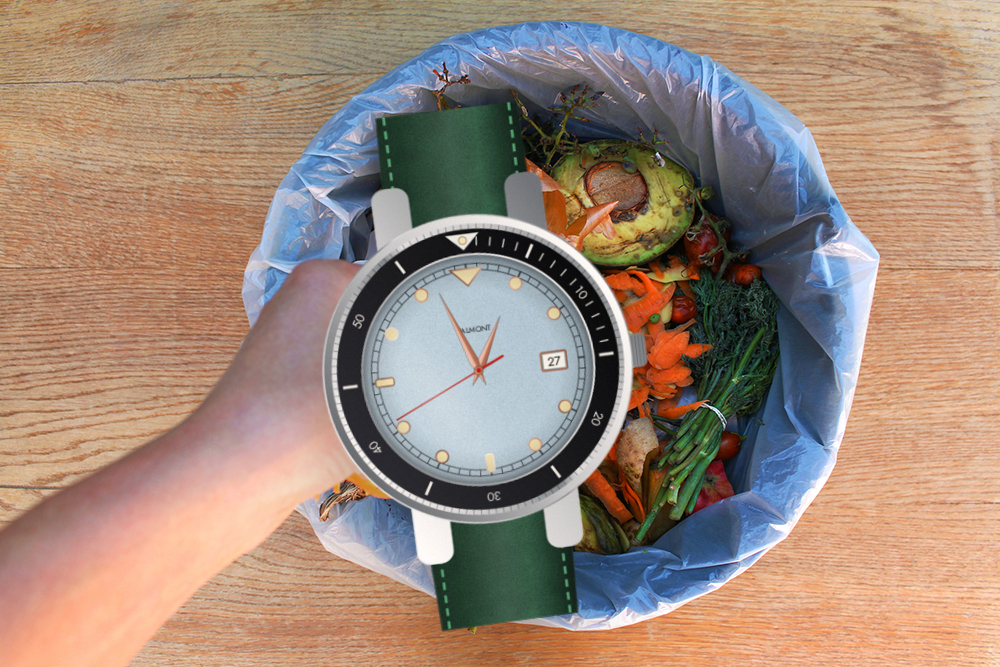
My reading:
12 h 56 min 41 s
